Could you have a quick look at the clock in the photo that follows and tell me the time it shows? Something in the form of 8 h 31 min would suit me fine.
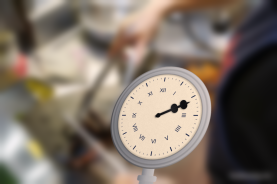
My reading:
2 h 11 min
